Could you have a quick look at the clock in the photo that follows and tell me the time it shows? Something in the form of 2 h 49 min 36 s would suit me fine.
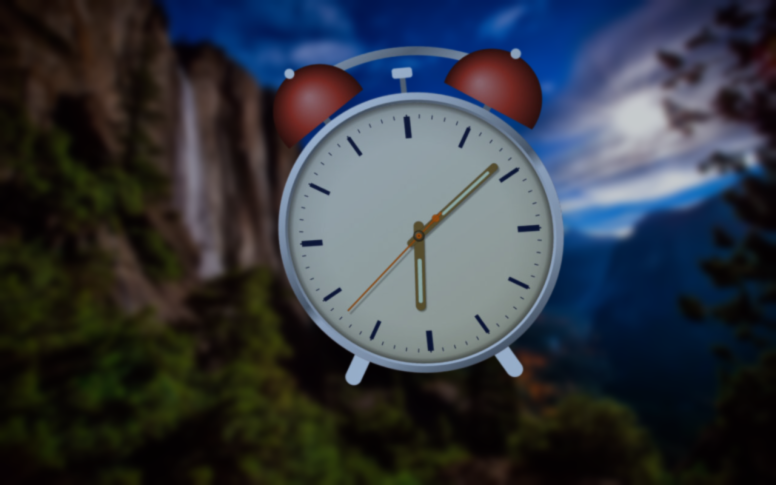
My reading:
6 h 08 min 38 s
